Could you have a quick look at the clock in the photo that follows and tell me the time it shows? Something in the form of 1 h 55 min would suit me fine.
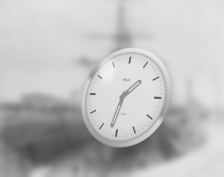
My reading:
1 h 32 min
